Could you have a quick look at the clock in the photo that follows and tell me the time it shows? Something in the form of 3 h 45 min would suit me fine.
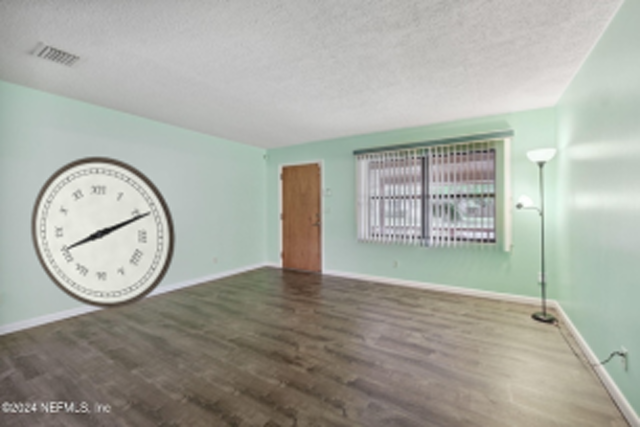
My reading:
8 h 11 min
